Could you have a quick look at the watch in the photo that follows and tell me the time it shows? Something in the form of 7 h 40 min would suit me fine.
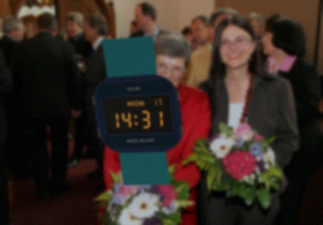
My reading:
14 h 31 min
